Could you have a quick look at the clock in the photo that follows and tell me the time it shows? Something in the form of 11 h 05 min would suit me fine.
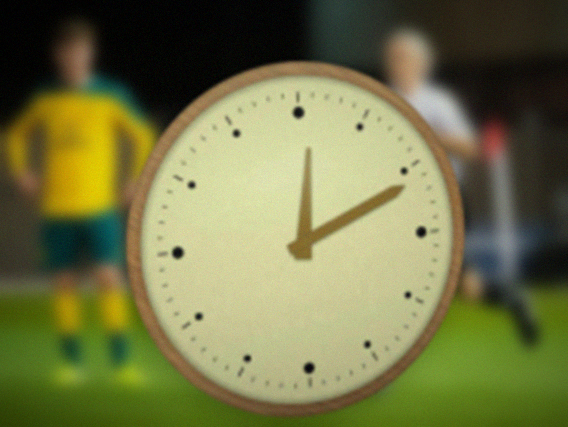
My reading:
12 h 11 min
